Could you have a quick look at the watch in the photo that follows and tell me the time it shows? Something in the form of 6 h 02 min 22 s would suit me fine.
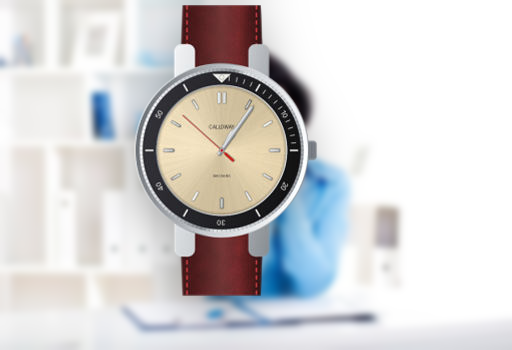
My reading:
1 h 05 min 52 s
